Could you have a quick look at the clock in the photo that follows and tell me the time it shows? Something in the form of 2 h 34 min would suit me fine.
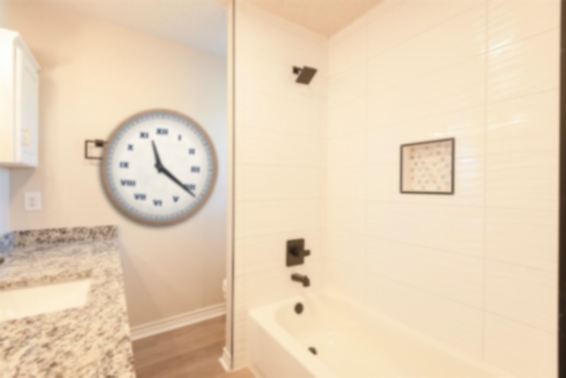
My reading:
11 h 21 min
